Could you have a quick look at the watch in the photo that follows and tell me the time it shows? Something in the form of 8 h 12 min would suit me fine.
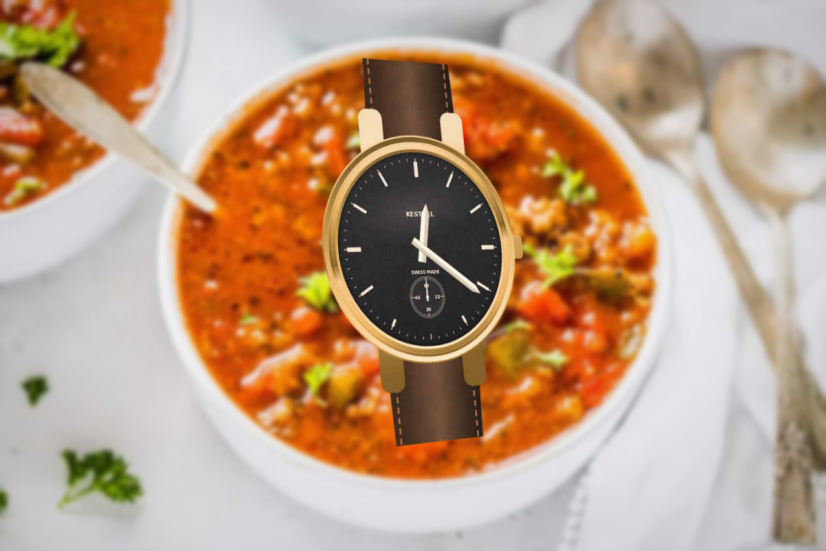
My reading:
12 h 21 min
